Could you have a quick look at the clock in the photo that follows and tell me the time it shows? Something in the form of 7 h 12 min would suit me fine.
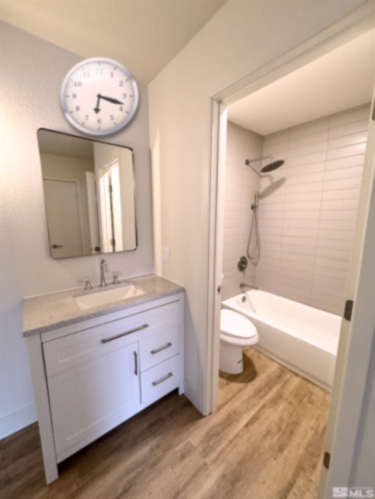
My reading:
6 h 18 min
